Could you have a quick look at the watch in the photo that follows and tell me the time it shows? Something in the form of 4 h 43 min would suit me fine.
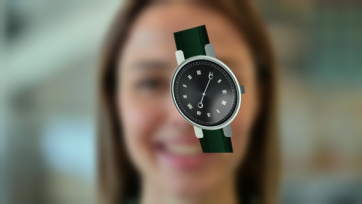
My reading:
7 h 06 min
